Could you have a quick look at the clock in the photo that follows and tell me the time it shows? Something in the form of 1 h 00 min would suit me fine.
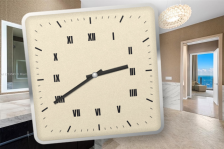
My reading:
2 h 40 min
